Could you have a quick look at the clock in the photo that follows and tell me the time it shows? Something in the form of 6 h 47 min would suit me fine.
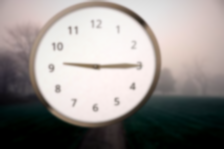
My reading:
9 h 15 min
